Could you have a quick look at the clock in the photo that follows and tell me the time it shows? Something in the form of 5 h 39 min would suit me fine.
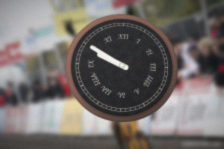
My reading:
9 h 50 min
